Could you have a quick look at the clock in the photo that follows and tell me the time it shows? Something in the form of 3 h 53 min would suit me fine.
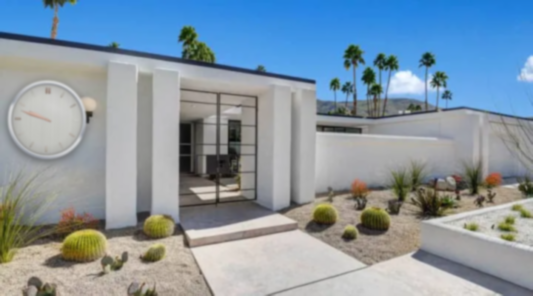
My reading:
9 h 48 min
